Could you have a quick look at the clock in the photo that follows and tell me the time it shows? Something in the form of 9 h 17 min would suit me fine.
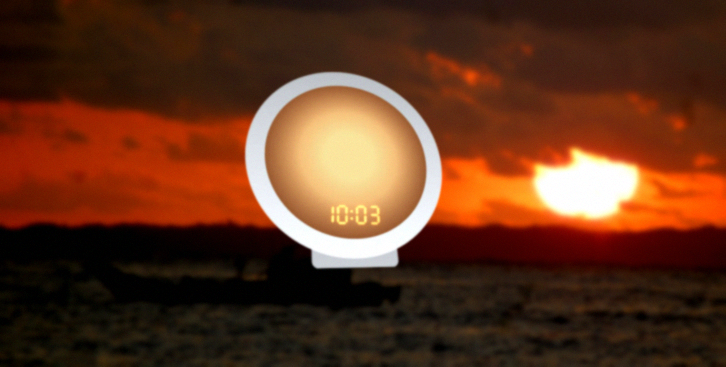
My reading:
10 h 03 min
